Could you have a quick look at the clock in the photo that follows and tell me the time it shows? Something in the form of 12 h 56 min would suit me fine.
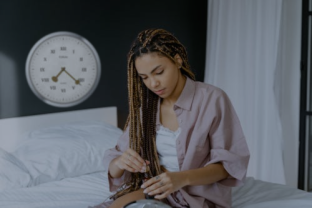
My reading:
7 h 22 min
